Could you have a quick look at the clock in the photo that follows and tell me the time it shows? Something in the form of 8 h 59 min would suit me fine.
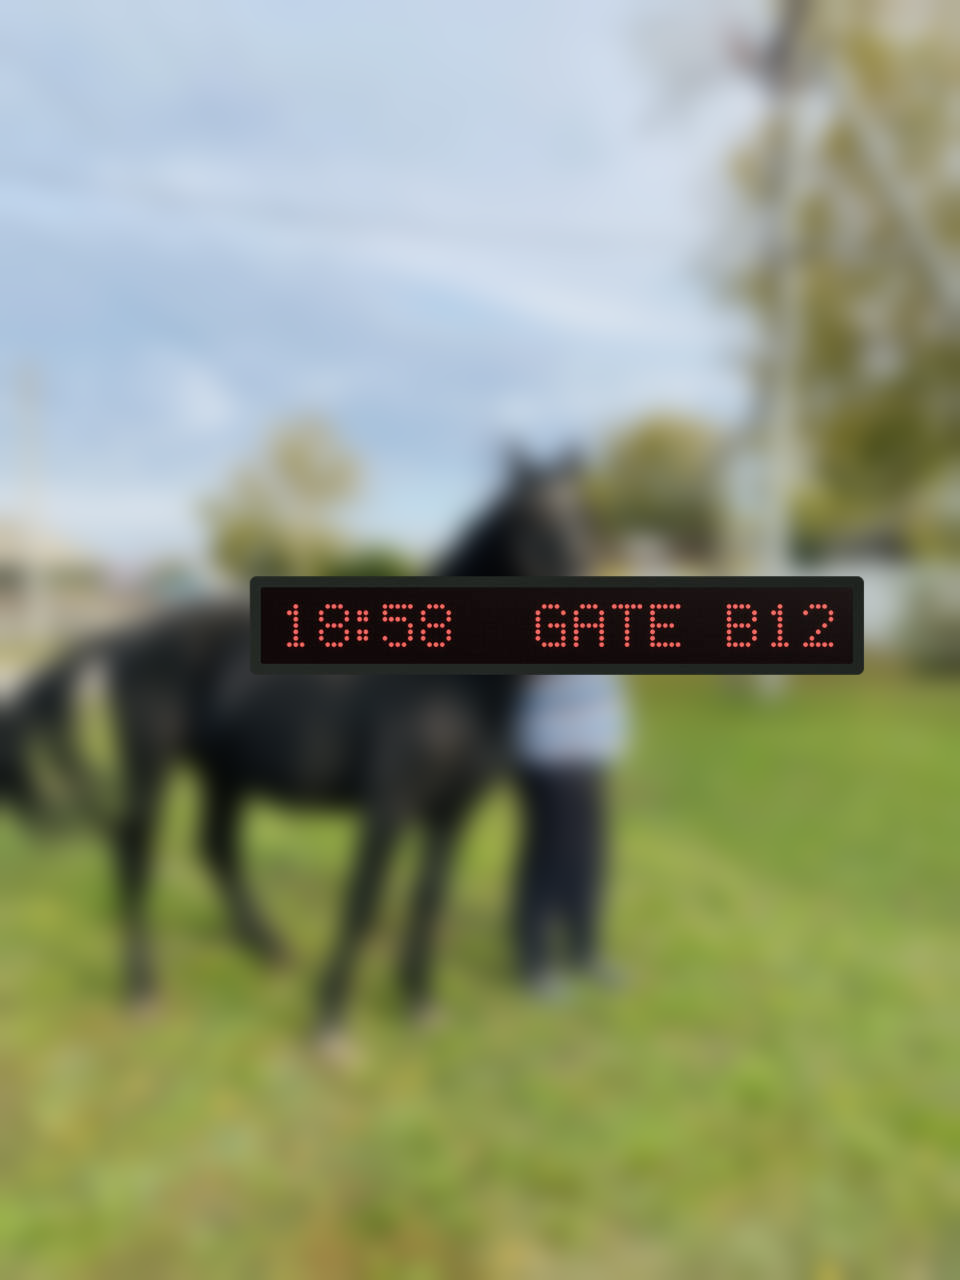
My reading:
18 h 58 min
